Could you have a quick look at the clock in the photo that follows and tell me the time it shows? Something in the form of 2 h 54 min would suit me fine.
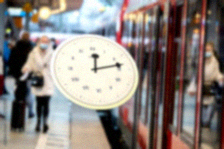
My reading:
12 h 13 min
